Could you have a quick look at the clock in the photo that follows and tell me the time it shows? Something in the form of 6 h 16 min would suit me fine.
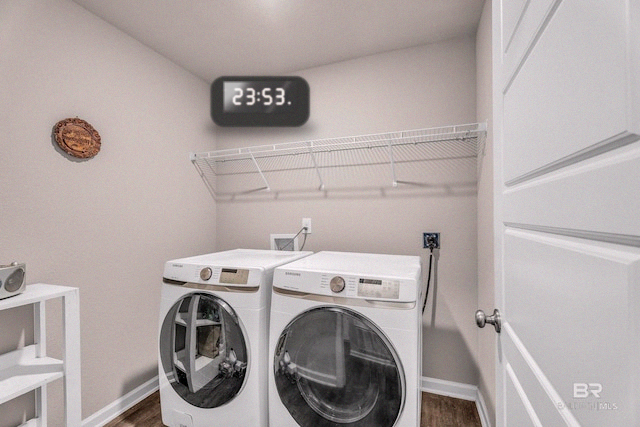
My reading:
23 h 53 min
